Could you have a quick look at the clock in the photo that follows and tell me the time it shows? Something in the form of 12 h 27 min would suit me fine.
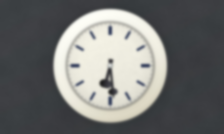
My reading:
6 h 29 min
